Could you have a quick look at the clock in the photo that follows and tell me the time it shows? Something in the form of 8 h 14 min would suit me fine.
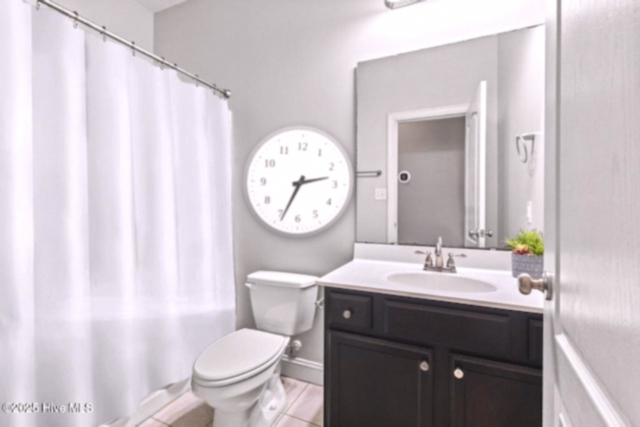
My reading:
2 h 34 min
